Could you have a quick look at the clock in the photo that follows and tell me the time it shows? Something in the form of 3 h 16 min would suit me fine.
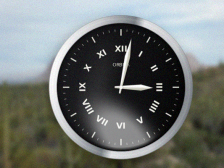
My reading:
3 h 02 min
